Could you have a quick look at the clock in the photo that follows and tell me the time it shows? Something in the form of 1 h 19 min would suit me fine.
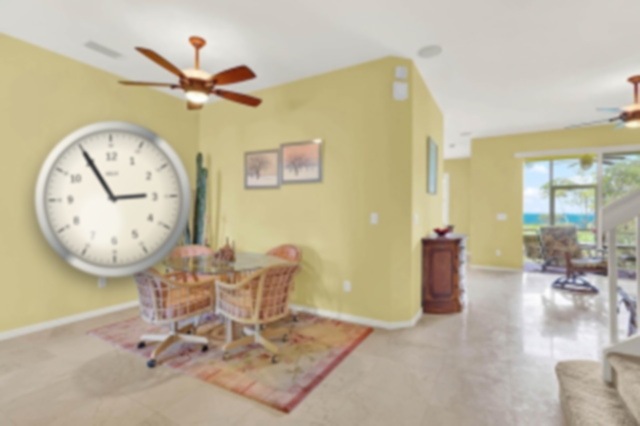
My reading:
2 h 55 min
